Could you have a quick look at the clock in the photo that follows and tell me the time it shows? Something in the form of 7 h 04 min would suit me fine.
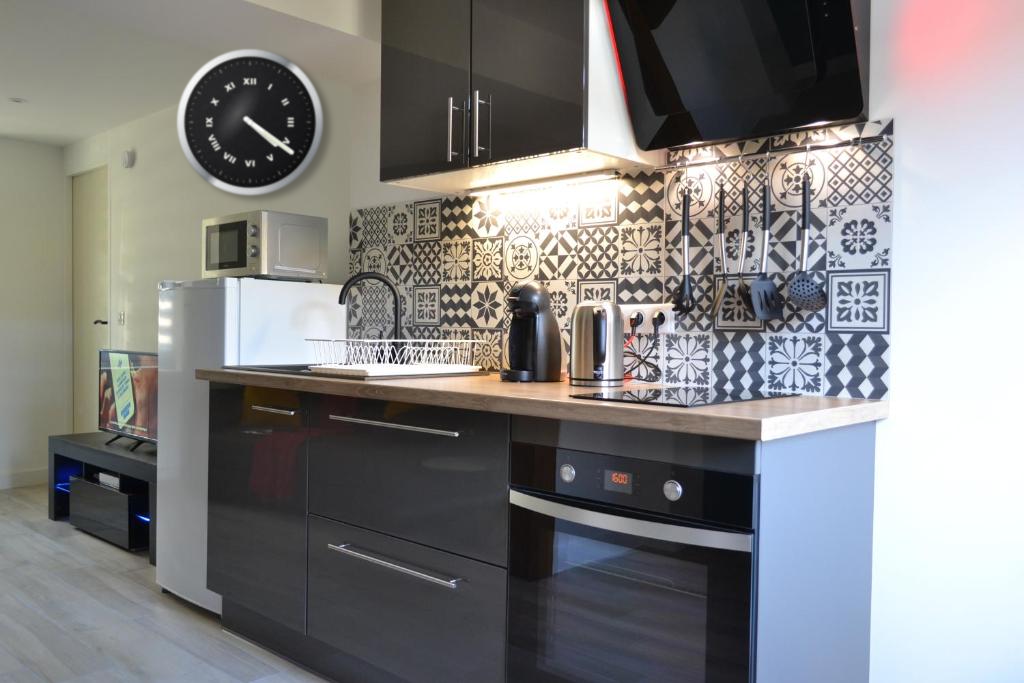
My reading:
4 h 21 min
